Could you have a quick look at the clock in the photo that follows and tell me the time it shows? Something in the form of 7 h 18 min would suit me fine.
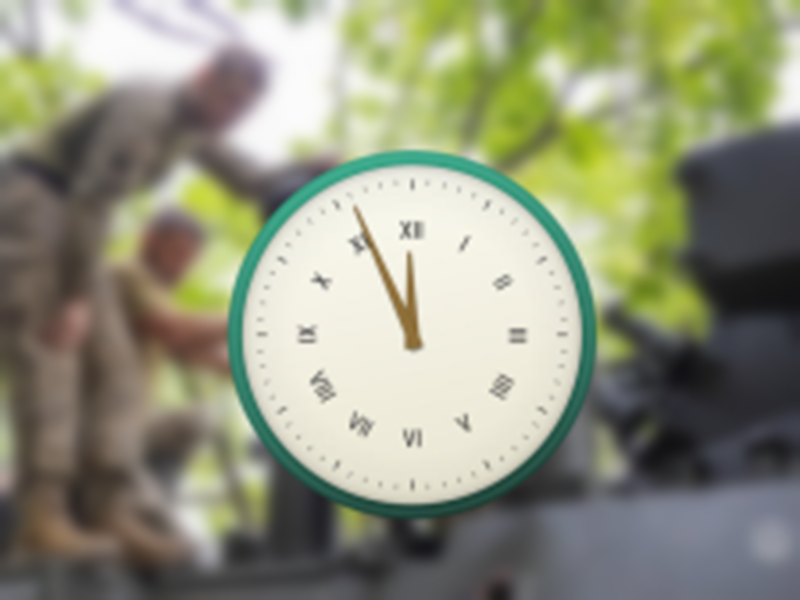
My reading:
11 h 56 min
